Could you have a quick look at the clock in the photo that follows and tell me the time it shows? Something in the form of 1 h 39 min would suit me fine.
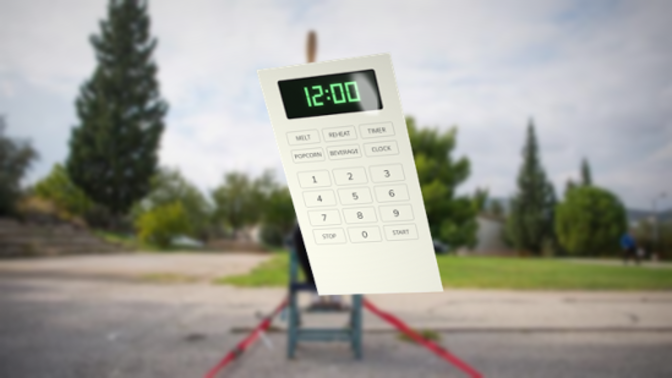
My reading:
12 h 00 min
